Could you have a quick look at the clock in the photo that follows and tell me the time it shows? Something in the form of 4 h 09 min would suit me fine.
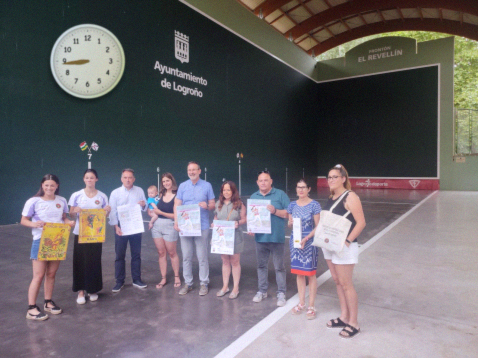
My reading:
8 h 44 min
